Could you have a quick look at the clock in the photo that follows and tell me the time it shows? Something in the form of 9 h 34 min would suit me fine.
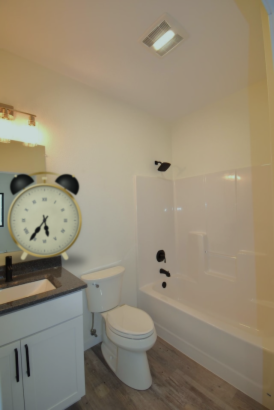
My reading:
5 h 36 min
